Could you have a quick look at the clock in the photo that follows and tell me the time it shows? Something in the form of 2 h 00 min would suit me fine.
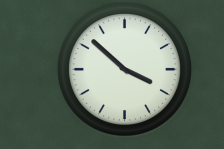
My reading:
3 h 52 min
